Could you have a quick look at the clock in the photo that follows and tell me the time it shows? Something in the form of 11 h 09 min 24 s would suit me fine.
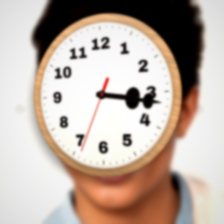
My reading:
3 h 16 min 34 s
